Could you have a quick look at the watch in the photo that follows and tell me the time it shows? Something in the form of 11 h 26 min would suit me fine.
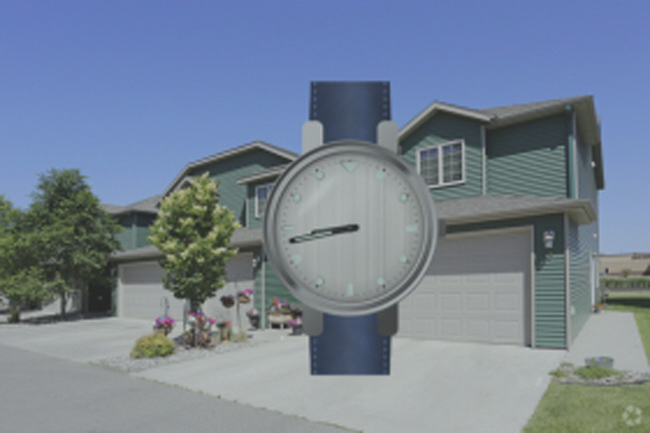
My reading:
8 h 43 min
